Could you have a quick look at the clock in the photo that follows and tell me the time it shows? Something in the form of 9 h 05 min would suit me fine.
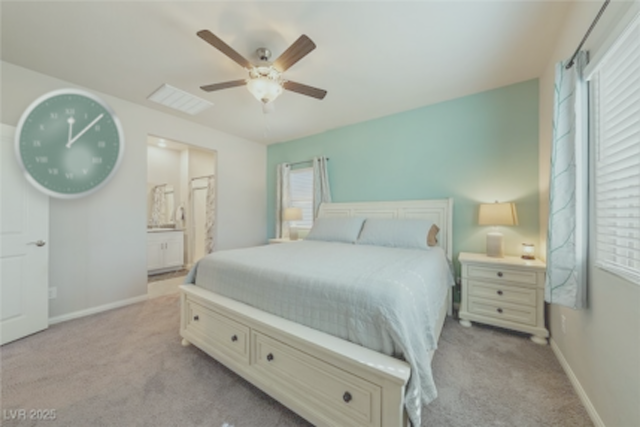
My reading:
12 h 08 min
